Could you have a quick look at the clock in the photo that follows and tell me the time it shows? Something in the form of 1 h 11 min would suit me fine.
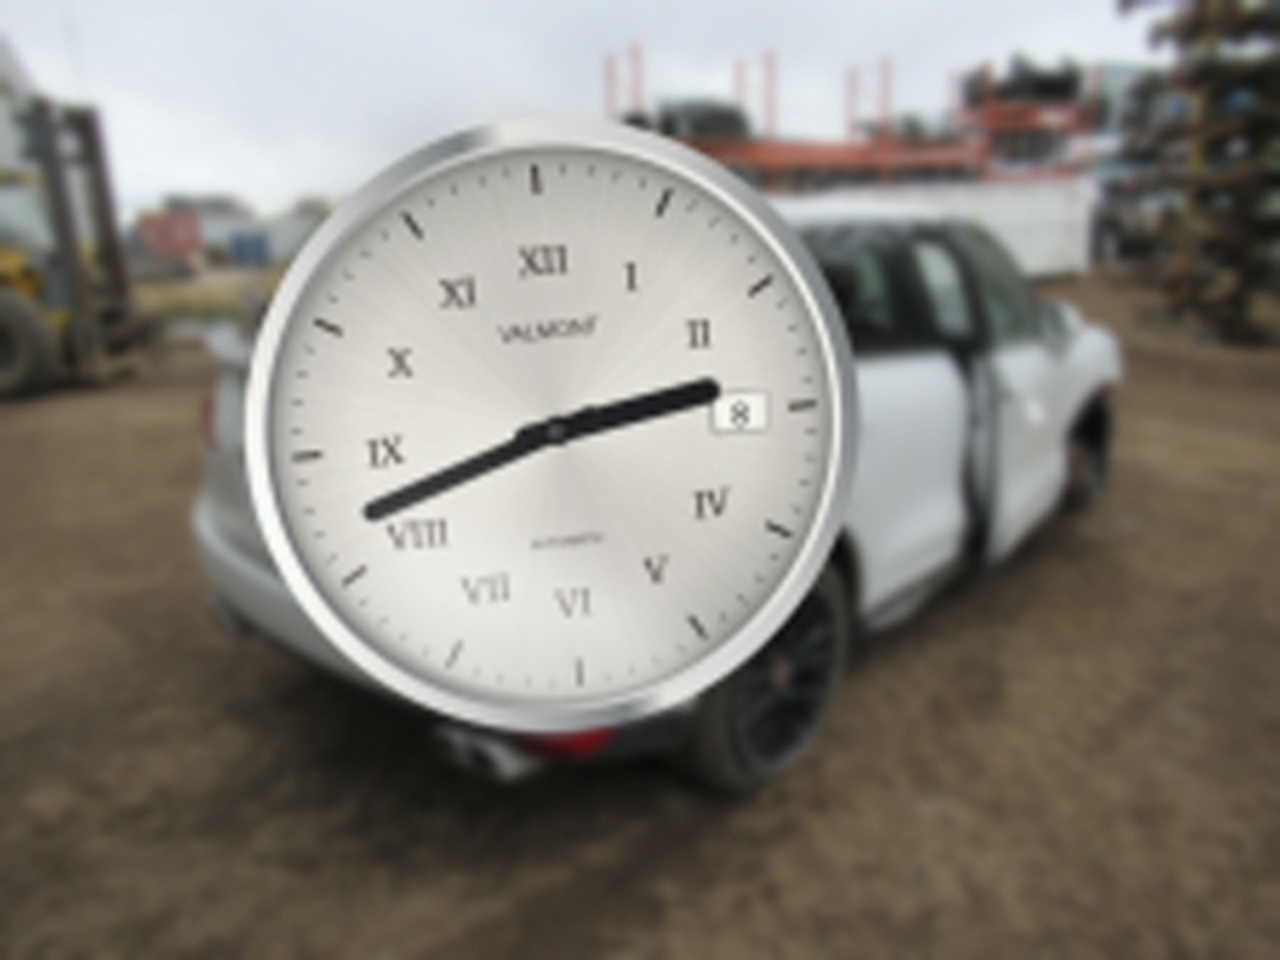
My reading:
2 h 42 min
